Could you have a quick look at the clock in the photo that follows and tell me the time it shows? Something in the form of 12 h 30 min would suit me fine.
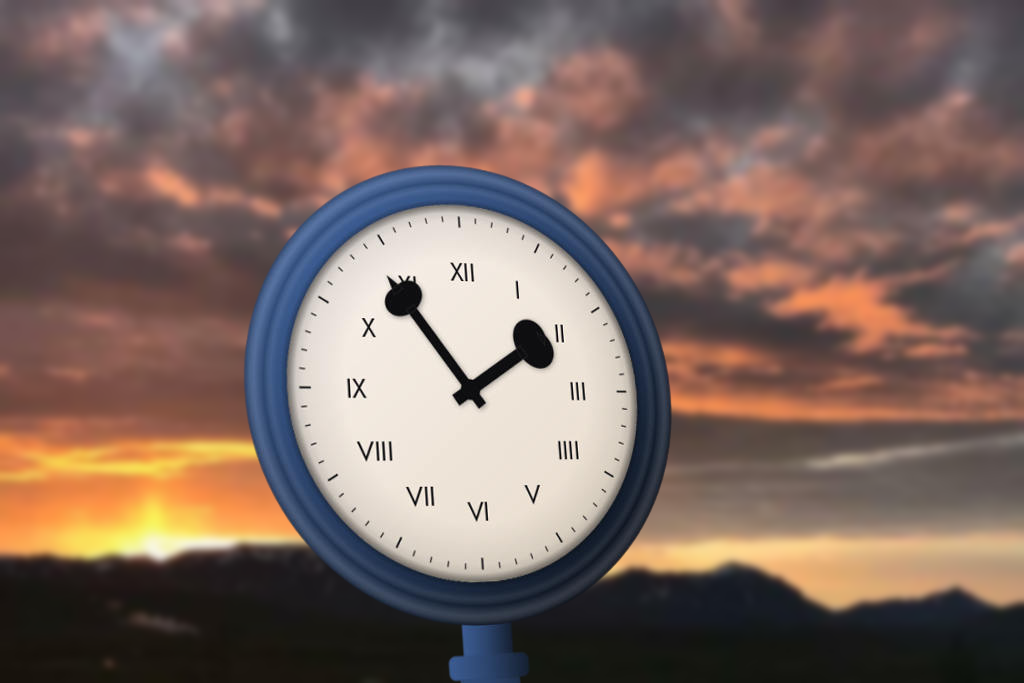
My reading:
1 h 54 min
